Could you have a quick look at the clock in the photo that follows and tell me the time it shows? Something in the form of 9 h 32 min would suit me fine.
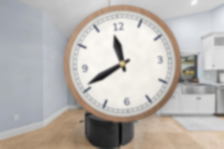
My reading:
11 h 41 min
